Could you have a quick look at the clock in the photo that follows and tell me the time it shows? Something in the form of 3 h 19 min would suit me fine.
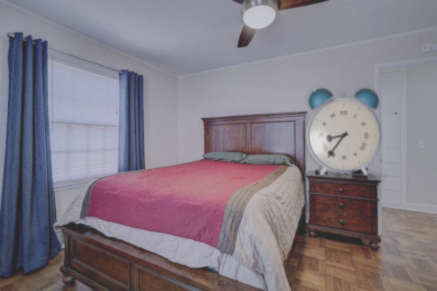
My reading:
8 h 36 min
